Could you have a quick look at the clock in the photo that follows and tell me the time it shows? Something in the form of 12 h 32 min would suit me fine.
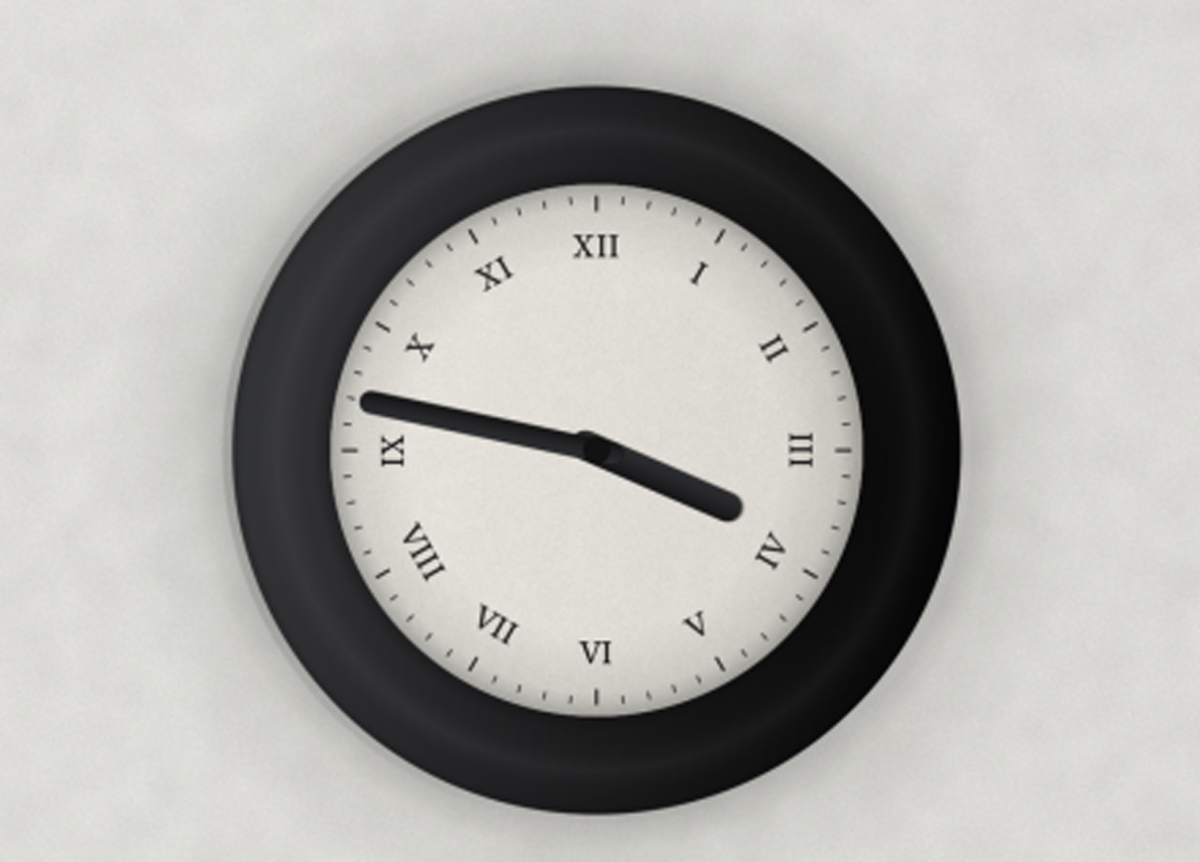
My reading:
3 h 47 min
